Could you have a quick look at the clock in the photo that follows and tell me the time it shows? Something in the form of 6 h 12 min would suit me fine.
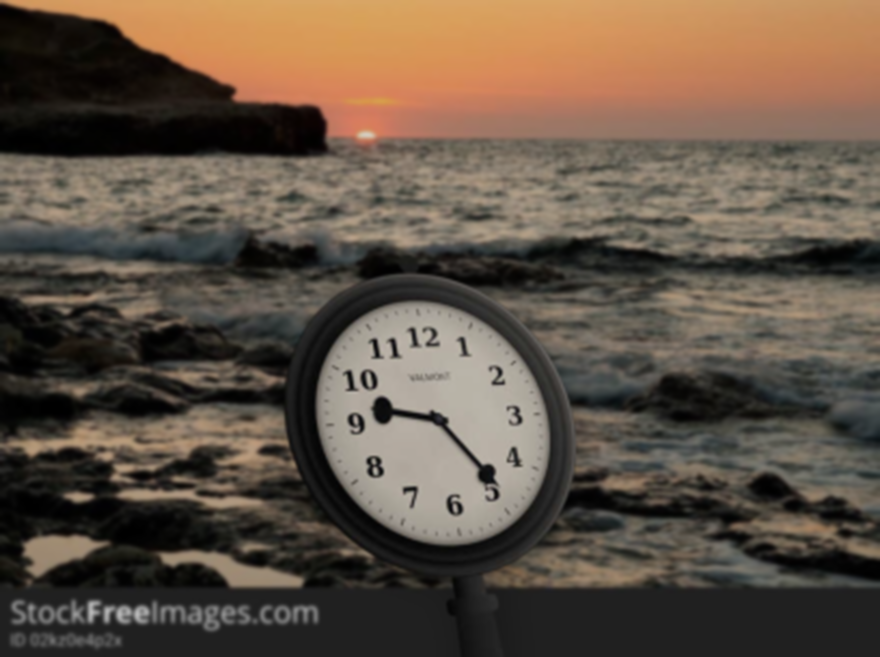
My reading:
9 h 24 min
